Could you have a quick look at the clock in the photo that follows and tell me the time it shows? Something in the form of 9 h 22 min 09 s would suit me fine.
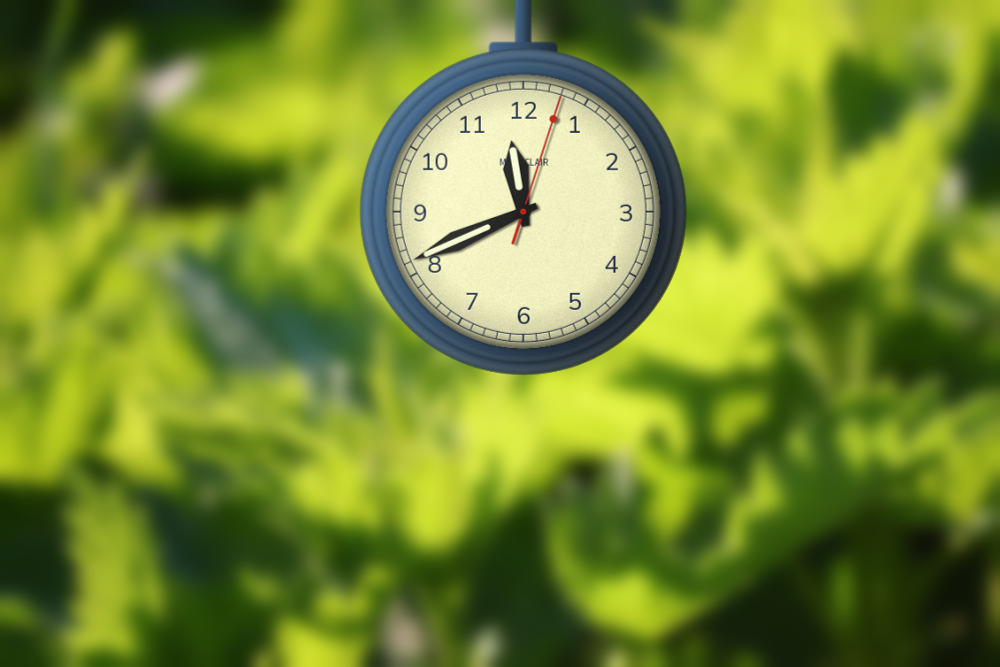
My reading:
11 h 41 min 03 s
